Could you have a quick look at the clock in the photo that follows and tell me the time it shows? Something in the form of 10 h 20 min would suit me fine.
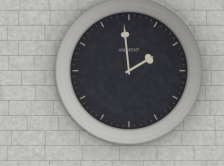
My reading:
1 h 59 min
